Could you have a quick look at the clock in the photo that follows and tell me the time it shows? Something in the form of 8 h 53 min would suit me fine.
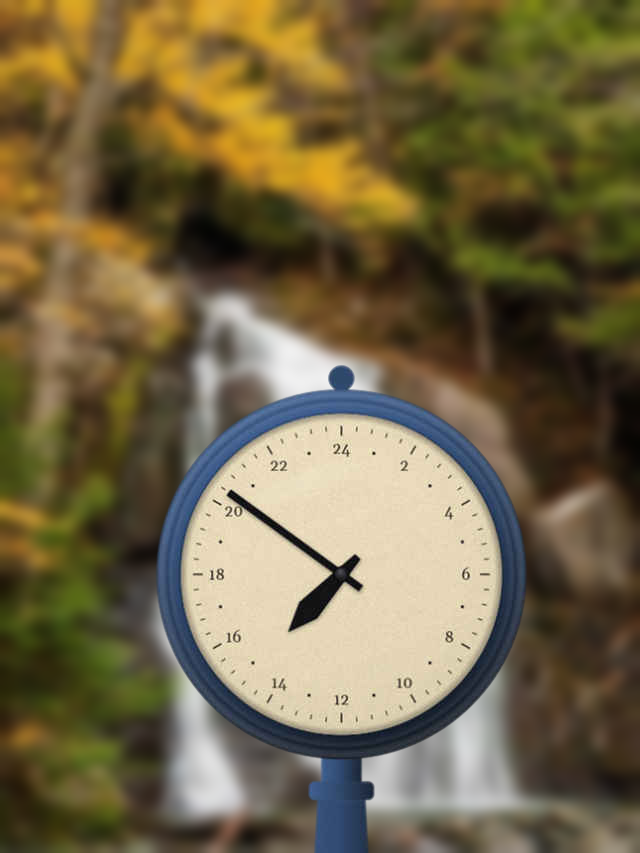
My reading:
14 h 51 min
